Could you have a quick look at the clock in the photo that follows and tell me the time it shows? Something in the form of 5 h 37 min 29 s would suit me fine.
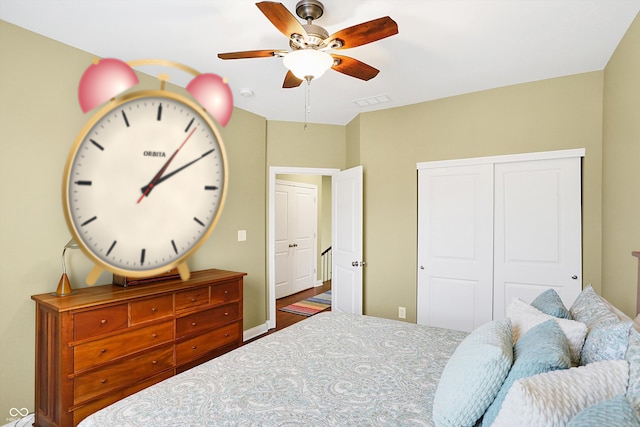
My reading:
1 h 10 min 06 s
